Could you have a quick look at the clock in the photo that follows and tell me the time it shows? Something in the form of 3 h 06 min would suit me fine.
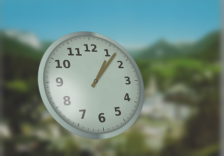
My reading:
1 h 07 min
